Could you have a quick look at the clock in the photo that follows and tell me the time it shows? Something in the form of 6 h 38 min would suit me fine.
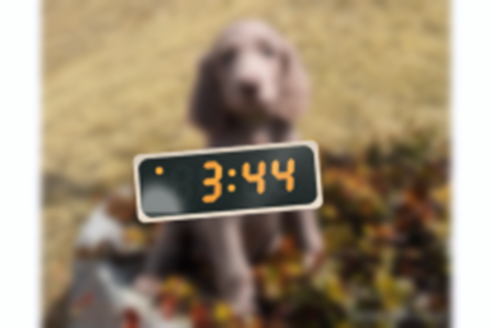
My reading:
3 h 44 min
